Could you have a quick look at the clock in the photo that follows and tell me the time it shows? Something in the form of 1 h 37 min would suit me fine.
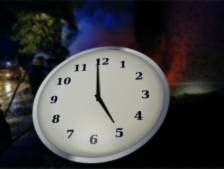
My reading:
4 h 59 min
